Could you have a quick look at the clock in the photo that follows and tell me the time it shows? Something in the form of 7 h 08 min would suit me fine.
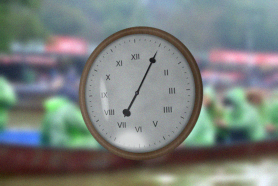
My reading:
7 h 05 min
